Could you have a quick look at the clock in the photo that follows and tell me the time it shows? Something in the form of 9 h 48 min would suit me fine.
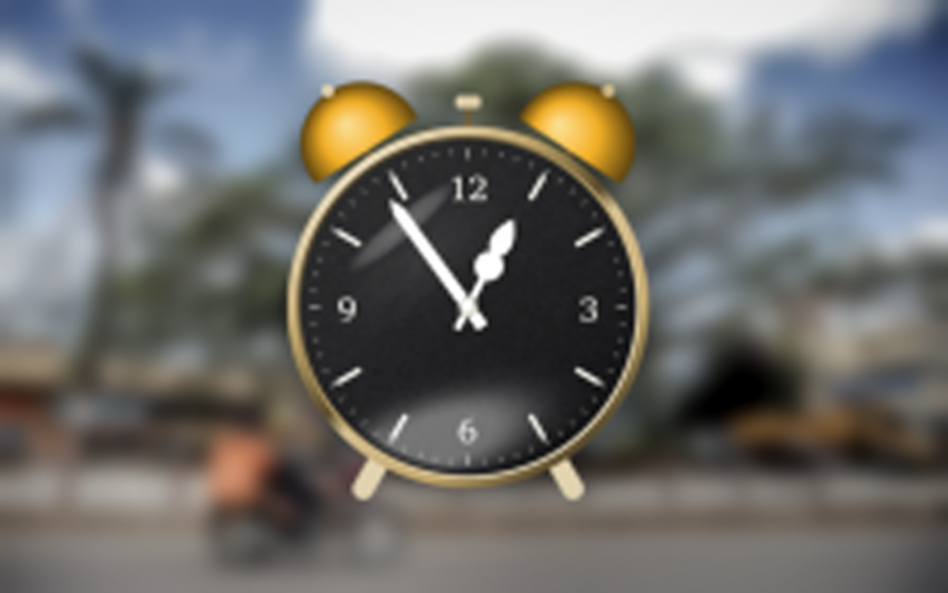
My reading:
12 h 54 min
